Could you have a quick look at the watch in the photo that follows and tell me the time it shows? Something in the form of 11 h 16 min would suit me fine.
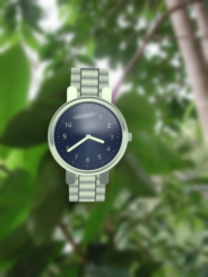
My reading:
3 h 39 min
